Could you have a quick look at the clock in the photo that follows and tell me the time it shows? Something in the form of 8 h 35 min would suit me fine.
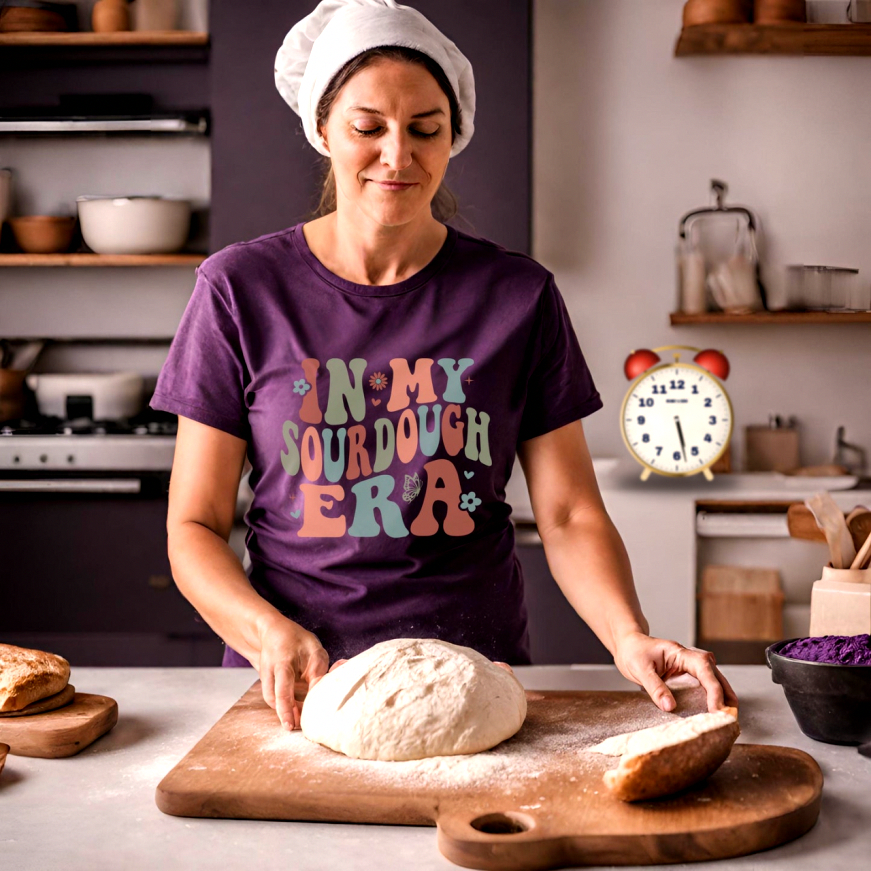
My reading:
5 h 28 min
